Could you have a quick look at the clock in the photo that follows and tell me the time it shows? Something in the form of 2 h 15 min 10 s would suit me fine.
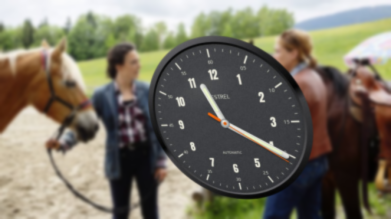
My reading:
11 h 20 min 21 s
